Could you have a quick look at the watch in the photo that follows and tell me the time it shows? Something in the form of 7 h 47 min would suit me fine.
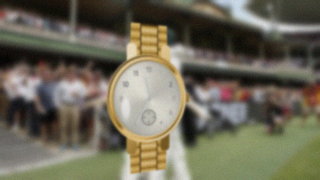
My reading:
11 h 35 min
